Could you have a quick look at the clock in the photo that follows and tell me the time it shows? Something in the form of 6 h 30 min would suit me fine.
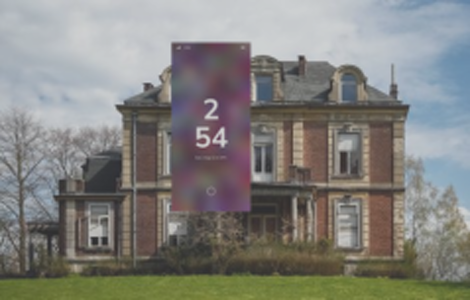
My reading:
2 h 54 min
